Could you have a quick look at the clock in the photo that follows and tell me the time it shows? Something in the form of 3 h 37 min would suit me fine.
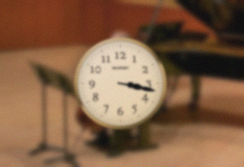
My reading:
3 h 17 min
